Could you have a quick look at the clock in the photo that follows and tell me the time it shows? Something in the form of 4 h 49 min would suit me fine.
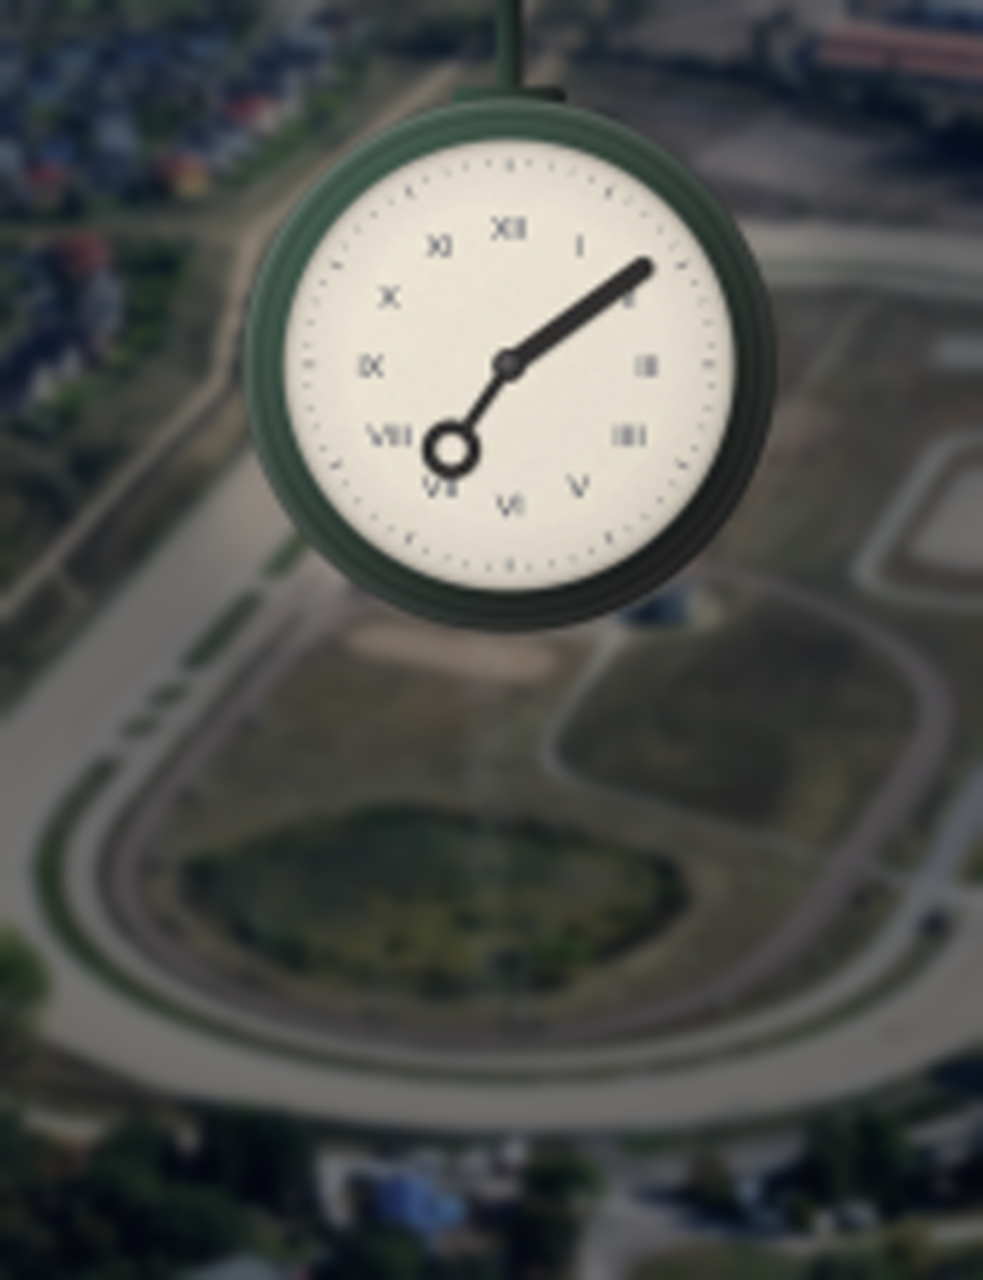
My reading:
7 h 09 min
